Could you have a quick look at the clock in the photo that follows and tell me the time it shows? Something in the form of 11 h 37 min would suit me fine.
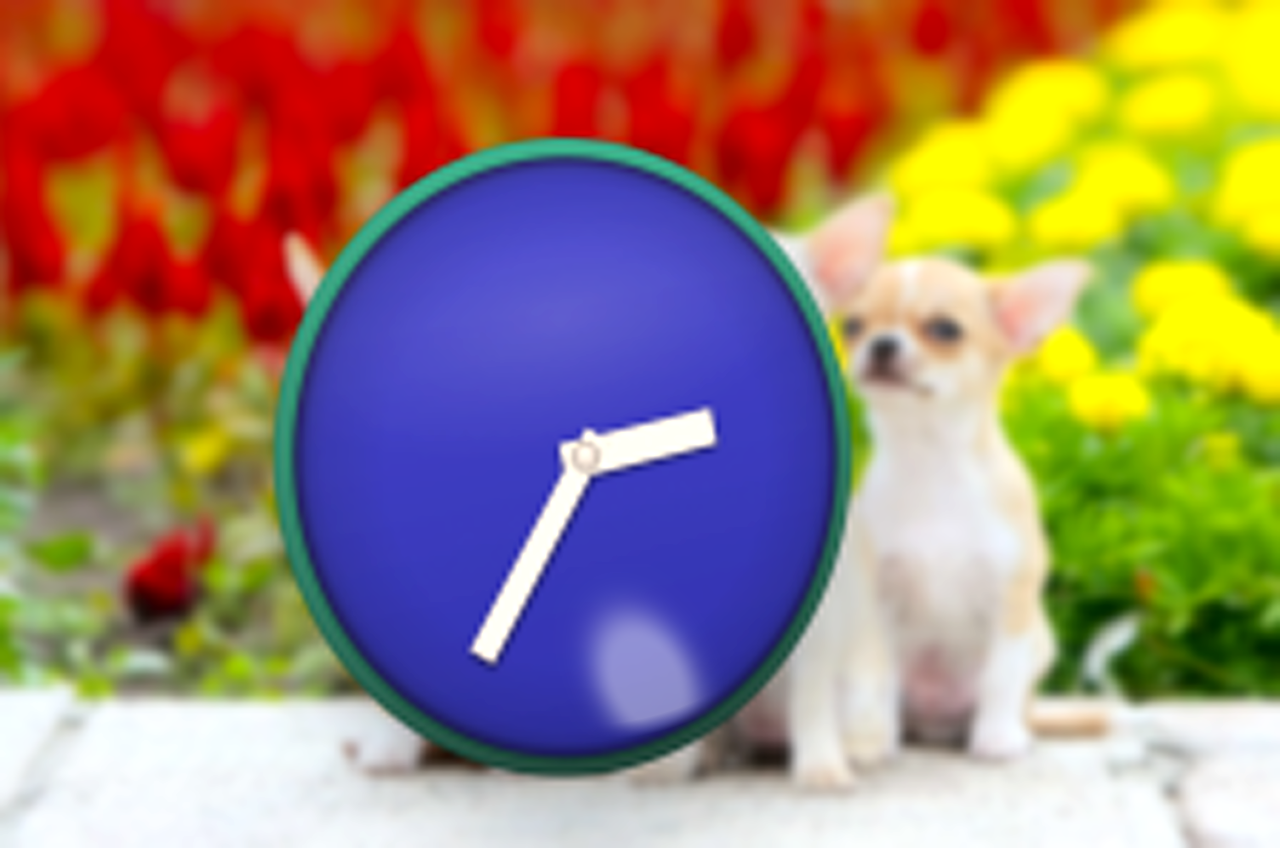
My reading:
2 h 35 min
